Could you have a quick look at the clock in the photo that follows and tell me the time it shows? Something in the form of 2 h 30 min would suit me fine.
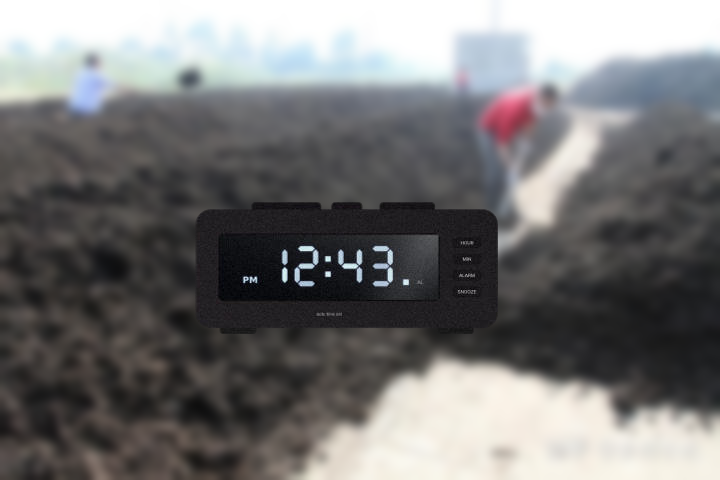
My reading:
12 h 43 min
